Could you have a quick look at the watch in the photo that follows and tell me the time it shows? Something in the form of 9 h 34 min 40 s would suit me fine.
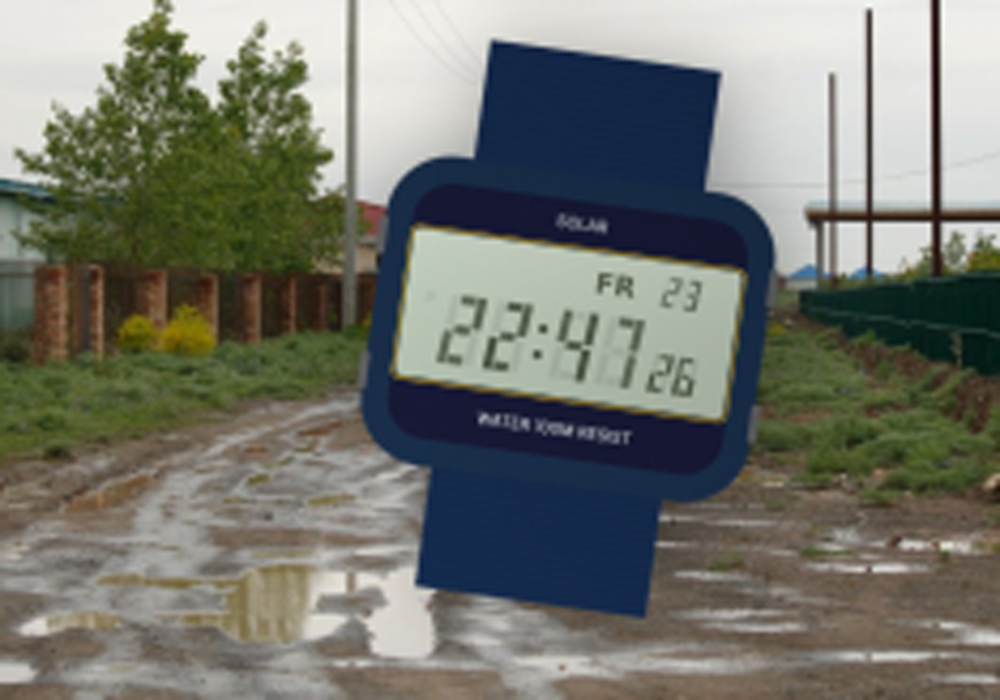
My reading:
22 h 47 min 26 s
